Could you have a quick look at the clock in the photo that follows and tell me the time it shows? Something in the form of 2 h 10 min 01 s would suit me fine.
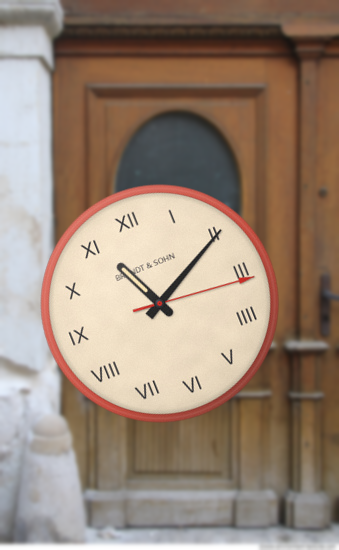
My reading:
11 h 10 min 16 s
